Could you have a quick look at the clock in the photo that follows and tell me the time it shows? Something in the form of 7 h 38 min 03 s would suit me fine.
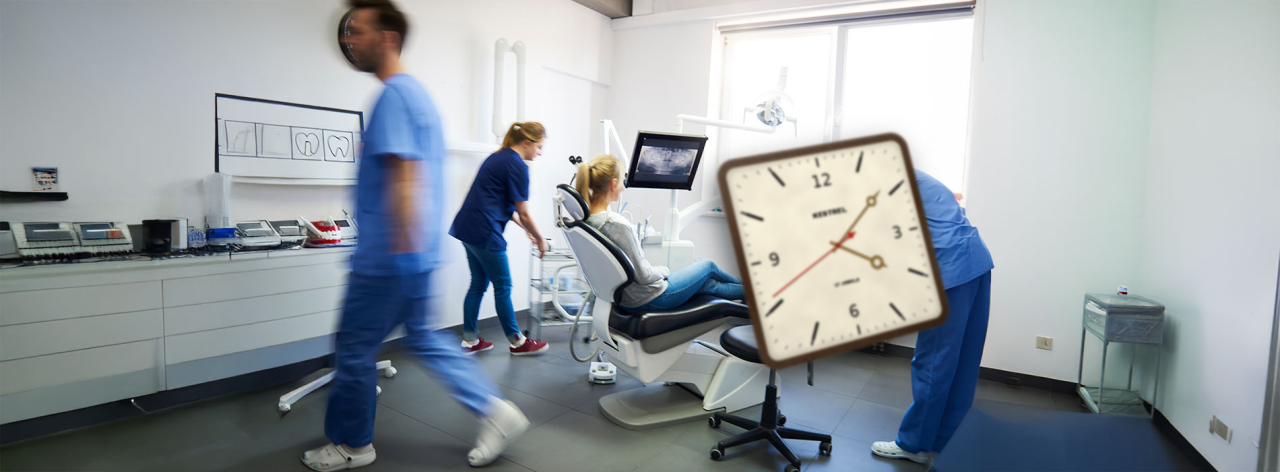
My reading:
4 h 08 min 41 s
